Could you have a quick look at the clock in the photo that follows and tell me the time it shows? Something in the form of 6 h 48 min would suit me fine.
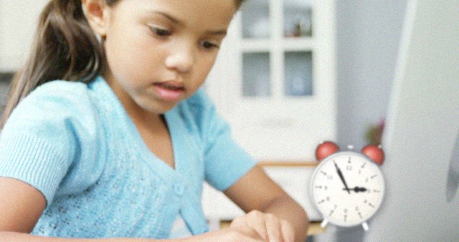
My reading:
2 h 55 min
